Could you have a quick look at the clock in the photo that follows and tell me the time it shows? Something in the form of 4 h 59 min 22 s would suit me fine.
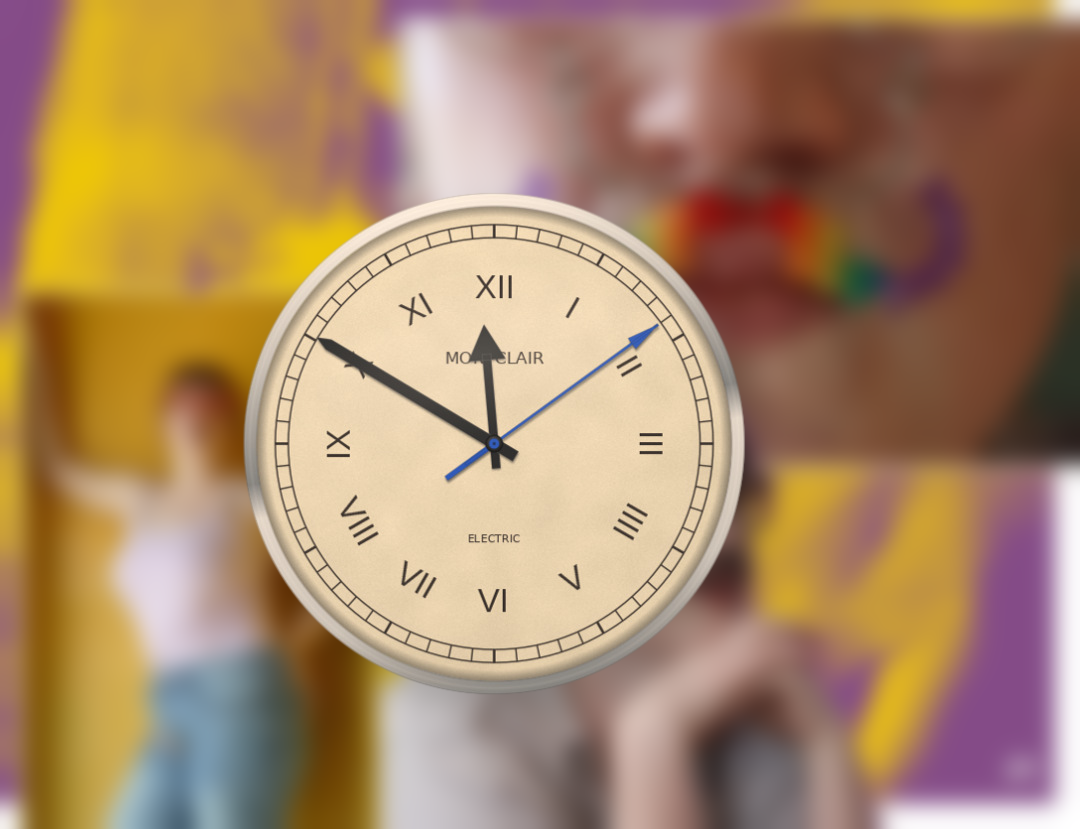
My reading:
11 h 50 min 09 s
